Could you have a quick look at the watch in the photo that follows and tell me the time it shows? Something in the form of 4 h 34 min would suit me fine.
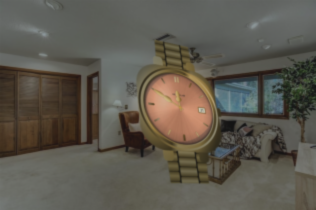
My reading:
11 h 50 min
